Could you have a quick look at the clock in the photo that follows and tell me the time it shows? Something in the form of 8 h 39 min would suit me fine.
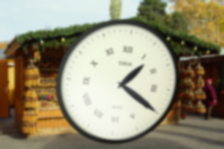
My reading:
1 h 20 min
